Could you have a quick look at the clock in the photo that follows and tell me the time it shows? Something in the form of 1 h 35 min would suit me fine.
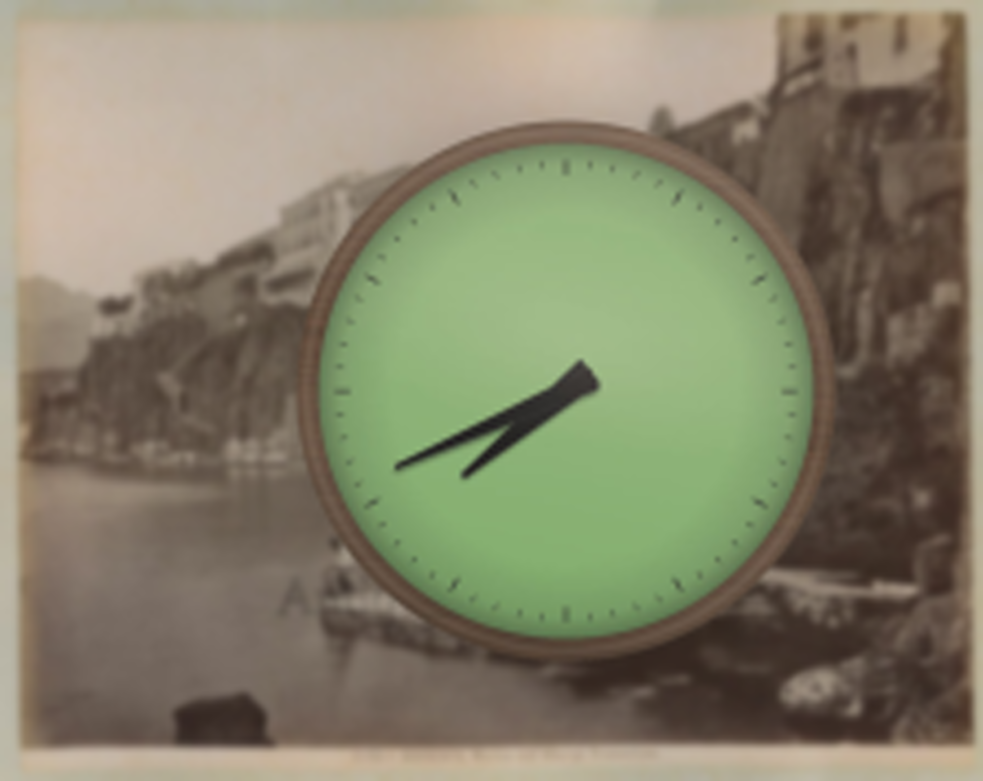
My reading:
7 h 41 min
